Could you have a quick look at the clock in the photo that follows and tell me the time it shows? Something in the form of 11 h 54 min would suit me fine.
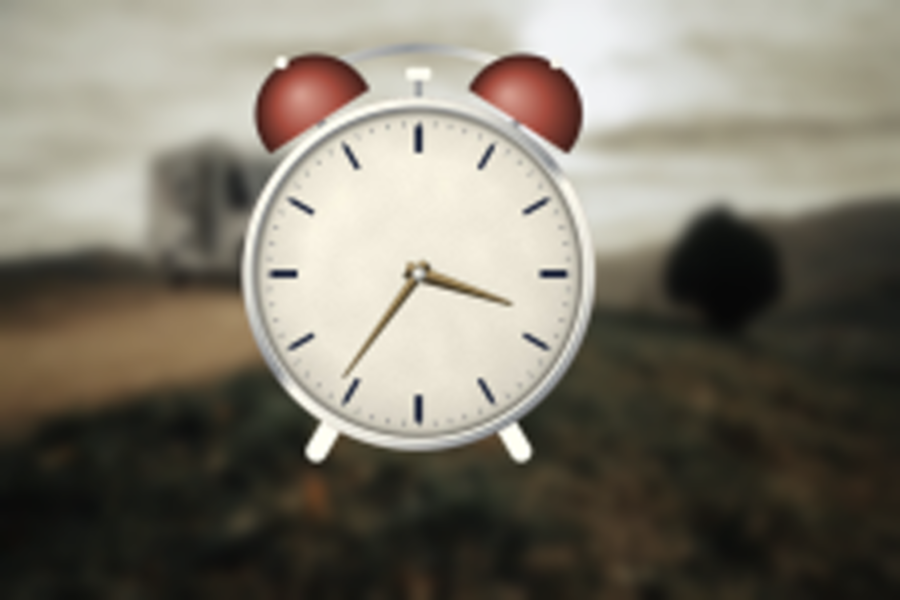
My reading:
3 h 36 min
